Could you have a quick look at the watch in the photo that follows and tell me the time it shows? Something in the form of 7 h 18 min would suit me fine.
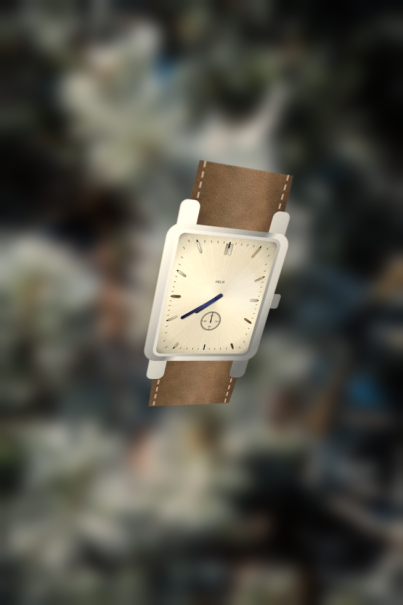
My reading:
7 h 39 min
